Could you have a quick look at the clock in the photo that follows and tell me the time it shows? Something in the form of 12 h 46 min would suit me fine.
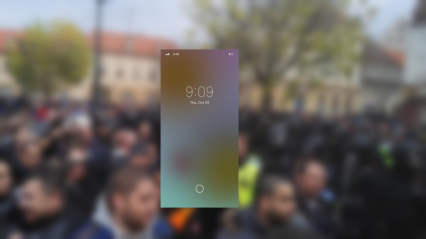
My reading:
9 h 09 min
